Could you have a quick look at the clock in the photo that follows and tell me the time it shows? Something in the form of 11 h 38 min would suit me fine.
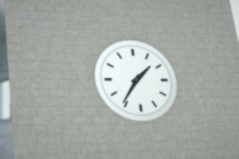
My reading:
1 h 36 min
